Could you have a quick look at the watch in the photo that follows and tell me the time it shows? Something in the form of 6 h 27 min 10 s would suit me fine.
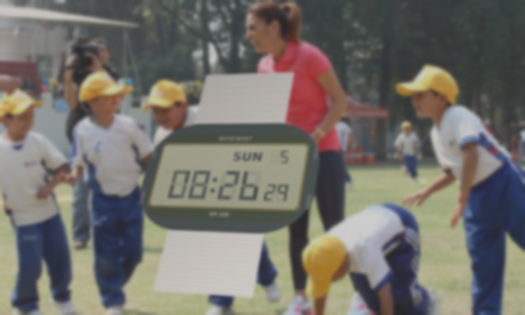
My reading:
8 h 26 min 29 s
